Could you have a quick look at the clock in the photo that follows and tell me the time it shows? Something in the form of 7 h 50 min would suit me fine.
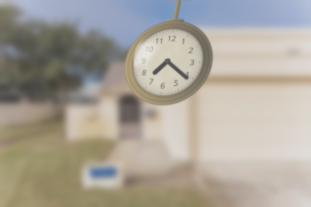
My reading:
7 h 21 min
